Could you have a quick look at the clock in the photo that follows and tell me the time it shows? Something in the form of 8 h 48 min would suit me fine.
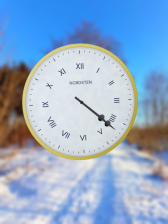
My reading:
4 h 22 min
